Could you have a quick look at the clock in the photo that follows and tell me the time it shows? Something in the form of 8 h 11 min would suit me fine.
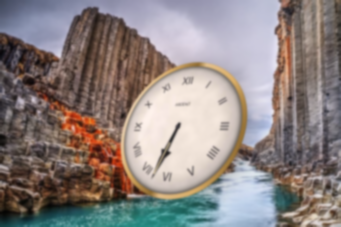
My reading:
6 h 33 min
